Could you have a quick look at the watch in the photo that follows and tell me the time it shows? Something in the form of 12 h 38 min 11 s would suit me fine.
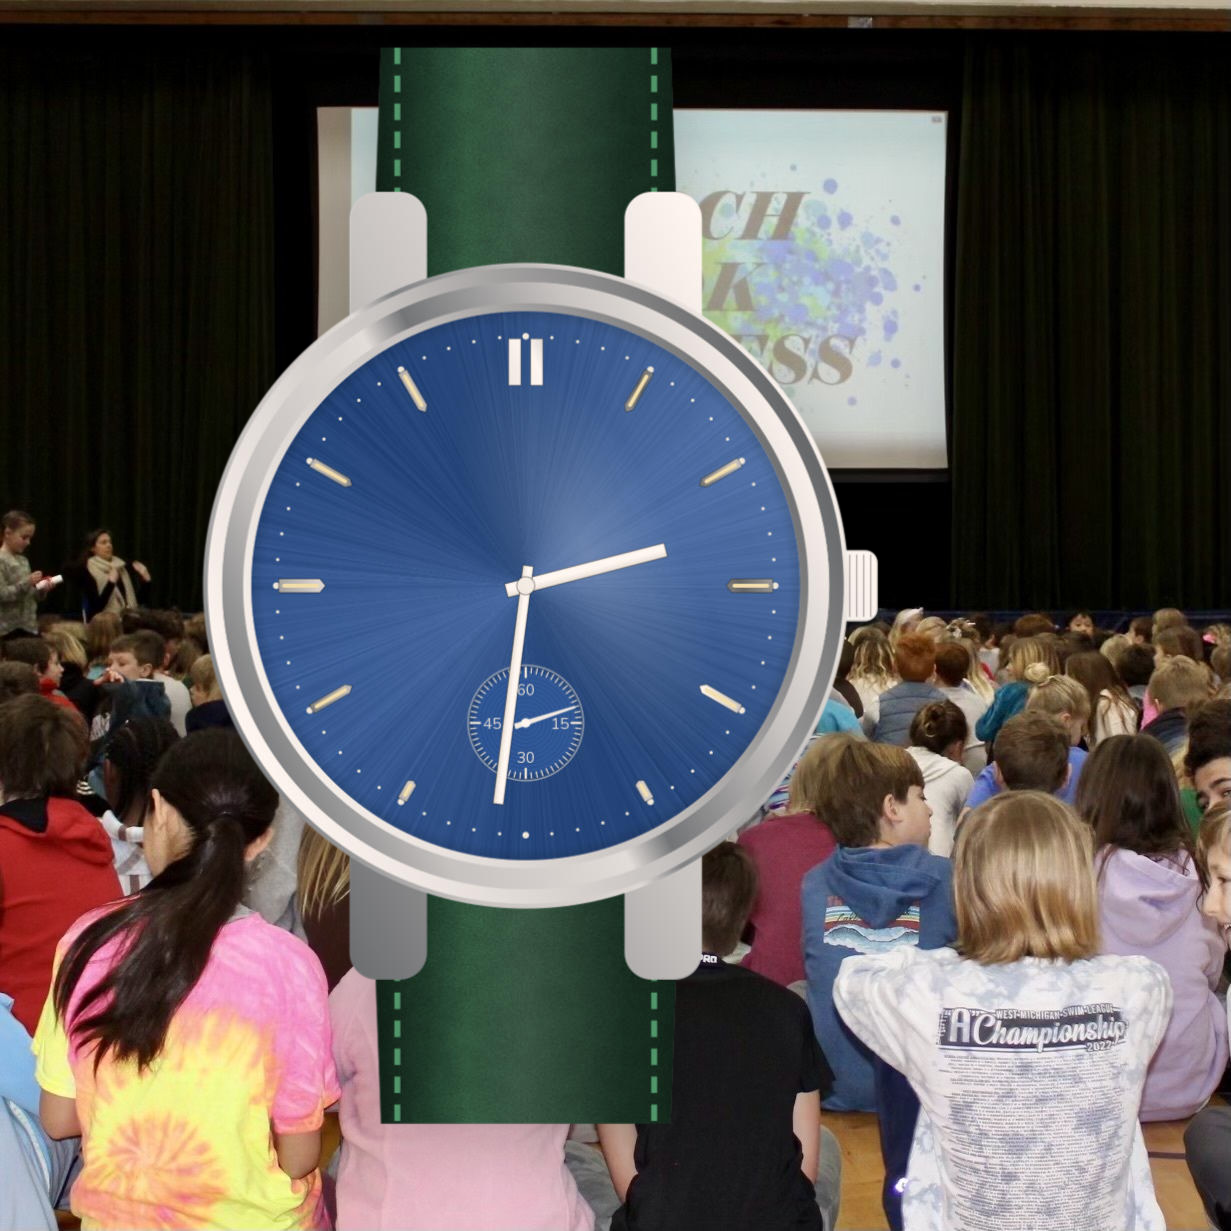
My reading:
2 h 31 min 12 s
